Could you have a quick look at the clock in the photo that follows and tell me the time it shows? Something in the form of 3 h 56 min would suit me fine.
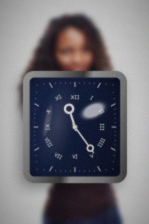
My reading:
11 h 24 min
